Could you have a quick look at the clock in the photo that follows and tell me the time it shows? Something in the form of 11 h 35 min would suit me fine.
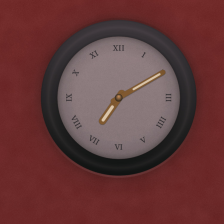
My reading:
7 h 10 min
